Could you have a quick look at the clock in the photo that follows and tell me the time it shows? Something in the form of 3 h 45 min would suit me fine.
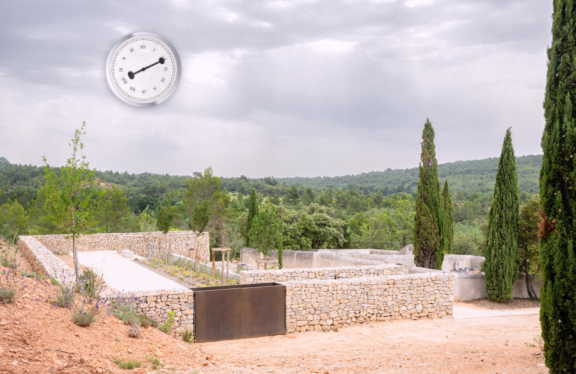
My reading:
8 h 11 min
